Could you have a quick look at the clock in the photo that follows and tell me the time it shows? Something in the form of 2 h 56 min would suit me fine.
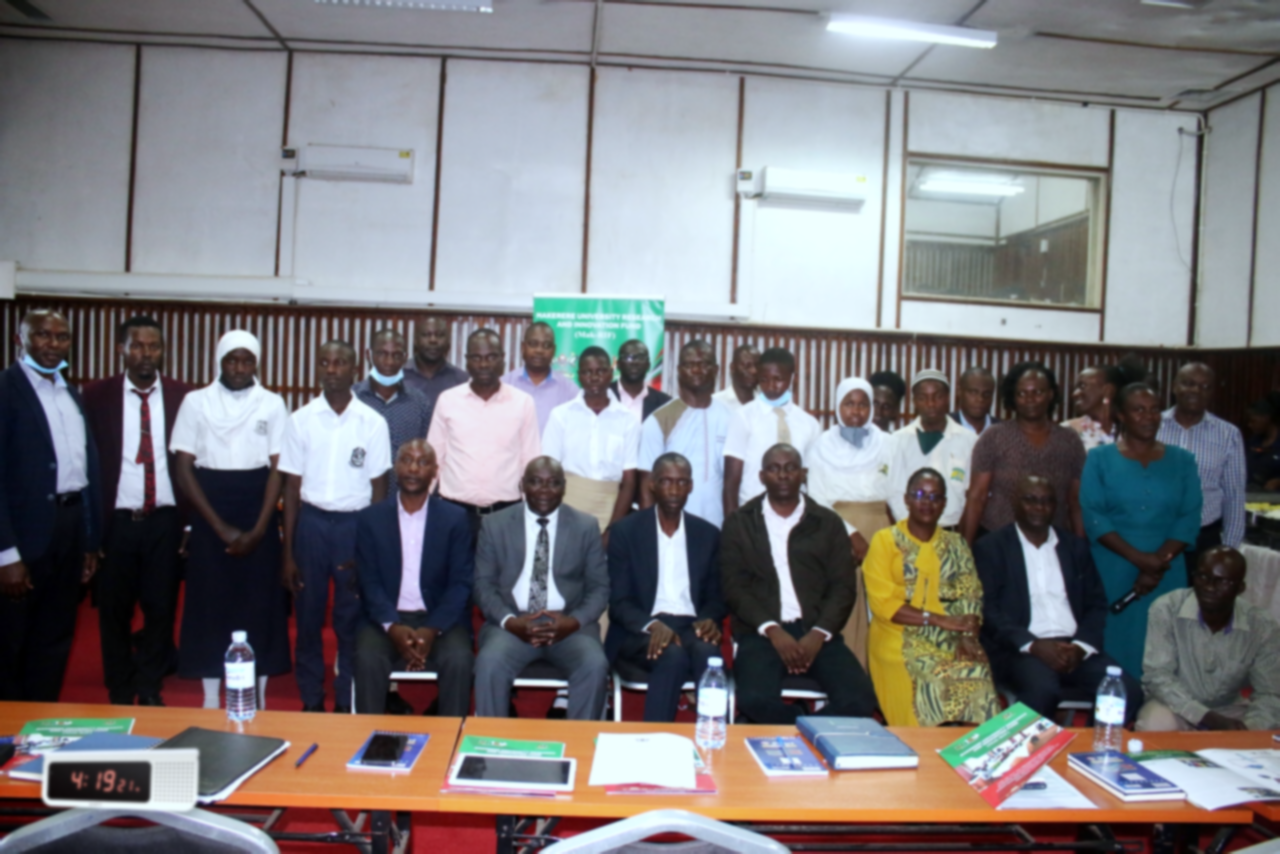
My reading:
4 h 19 min
